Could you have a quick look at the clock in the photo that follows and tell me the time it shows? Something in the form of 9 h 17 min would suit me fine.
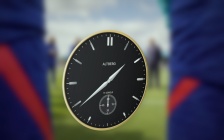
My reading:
1 h 39 min
